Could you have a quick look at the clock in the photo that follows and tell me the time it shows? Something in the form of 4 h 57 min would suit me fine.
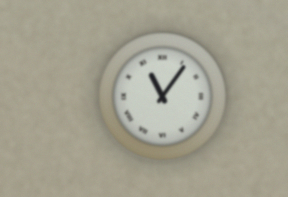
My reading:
11 h 06 min
